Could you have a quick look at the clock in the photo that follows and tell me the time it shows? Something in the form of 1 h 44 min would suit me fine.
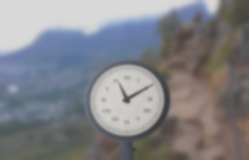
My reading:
11 h 10 min
